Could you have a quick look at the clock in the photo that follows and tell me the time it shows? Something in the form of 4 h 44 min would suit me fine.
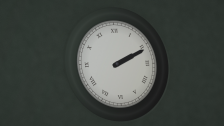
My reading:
2 h 11 min
